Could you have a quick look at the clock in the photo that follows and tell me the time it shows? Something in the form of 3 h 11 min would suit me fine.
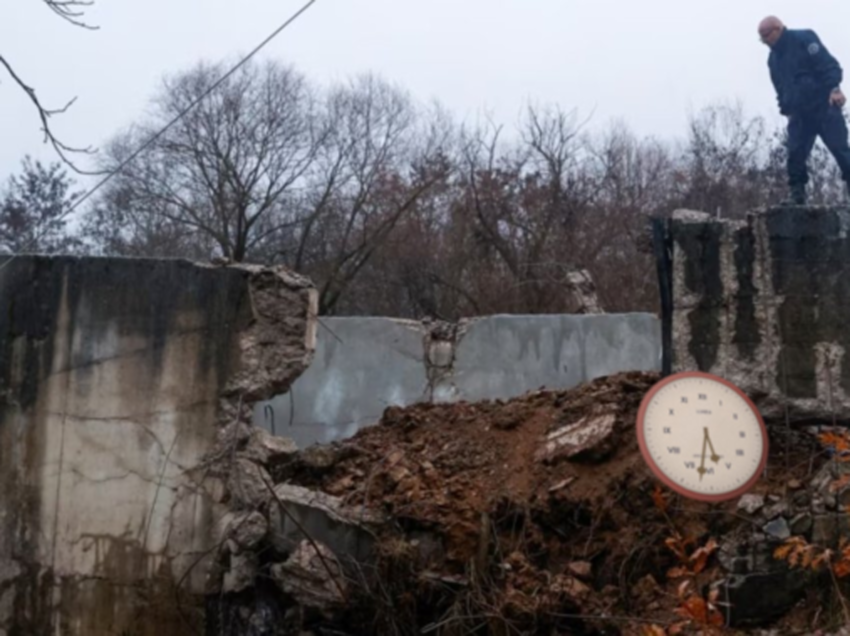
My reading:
5 h 32 min
